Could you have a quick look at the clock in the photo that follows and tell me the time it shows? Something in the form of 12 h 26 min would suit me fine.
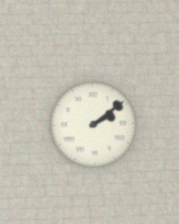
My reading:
2 h 09 min
